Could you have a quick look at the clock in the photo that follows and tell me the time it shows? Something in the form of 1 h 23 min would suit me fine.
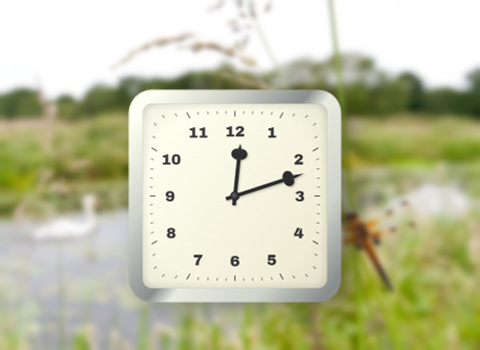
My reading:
12 h 12 min
